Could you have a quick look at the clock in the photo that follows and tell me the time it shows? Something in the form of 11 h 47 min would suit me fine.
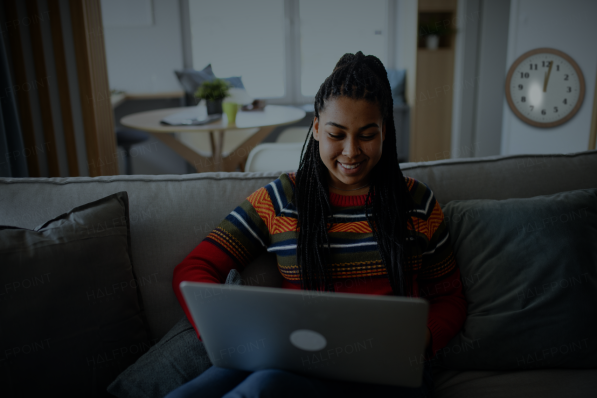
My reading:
12 h 02 min
